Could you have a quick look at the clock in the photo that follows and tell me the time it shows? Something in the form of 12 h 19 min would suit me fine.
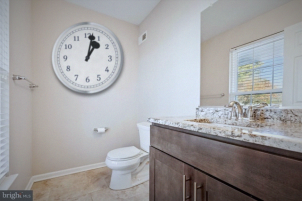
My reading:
1 h 02 min
